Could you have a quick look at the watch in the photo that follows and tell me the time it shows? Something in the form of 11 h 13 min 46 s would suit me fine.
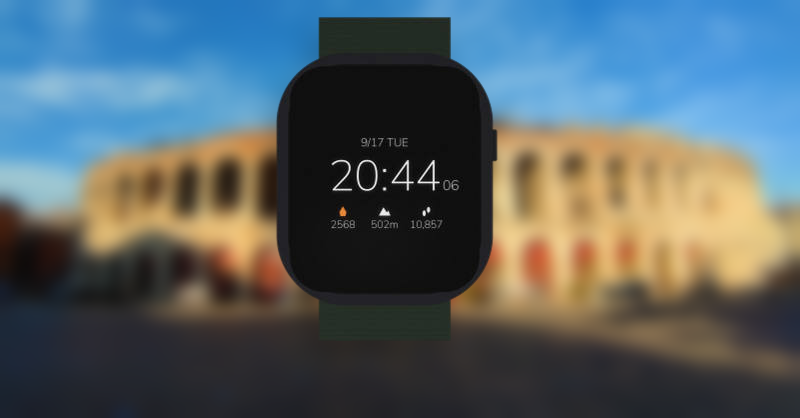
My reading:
20 h 44 min 06 s
